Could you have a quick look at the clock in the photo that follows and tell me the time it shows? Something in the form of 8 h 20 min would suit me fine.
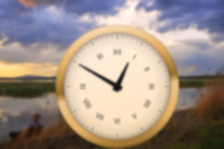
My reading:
12 h 50 min
